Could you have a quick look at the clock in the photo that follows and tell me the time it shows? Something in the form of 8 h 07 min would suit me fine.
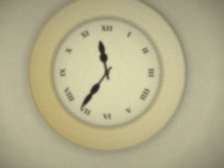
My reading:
11 h 36 min
